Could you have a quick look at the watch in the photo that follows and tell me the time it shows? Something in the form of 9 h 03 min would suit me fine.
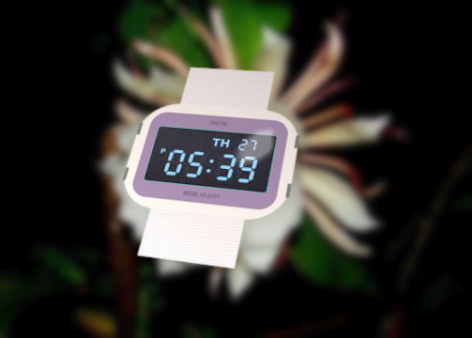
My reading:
5 h 39 min
